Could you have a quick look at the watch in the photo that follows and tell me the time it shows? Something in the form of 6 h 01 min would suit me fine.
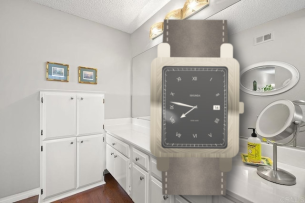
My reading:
7 h 47 min
